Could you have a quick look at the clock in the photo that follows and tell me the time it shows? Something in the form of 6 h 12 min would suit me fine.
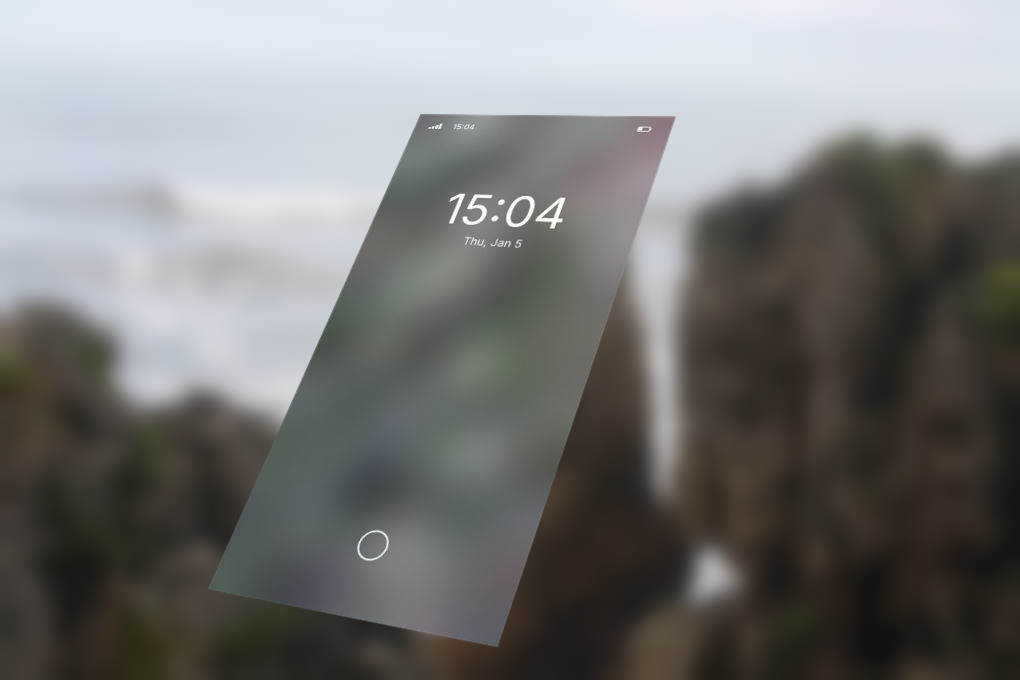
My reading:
15 h 04 min
